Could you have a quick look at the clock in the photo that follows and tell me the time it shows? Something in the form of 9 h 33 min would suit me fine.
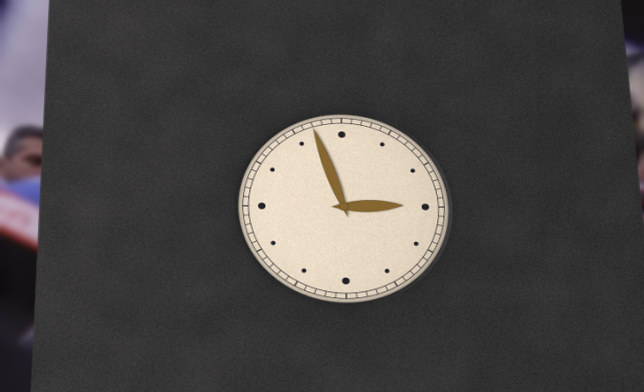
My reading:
2 h 57 min
